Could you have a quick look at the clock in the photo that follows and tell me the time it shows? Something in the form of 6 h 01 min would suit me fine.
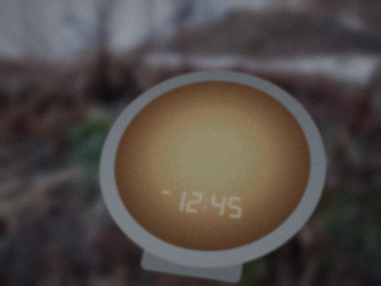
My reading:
12 h 45 min
